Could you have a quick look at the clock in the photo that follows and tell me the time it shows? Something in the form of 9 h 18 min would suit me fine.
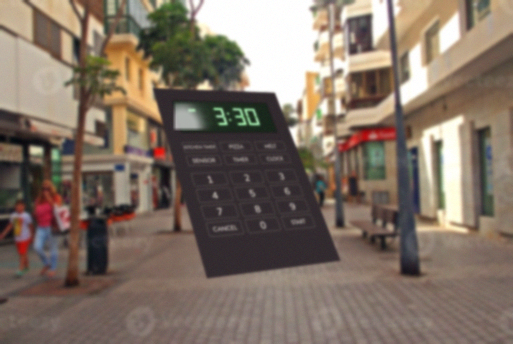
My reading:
3 h 30 min
